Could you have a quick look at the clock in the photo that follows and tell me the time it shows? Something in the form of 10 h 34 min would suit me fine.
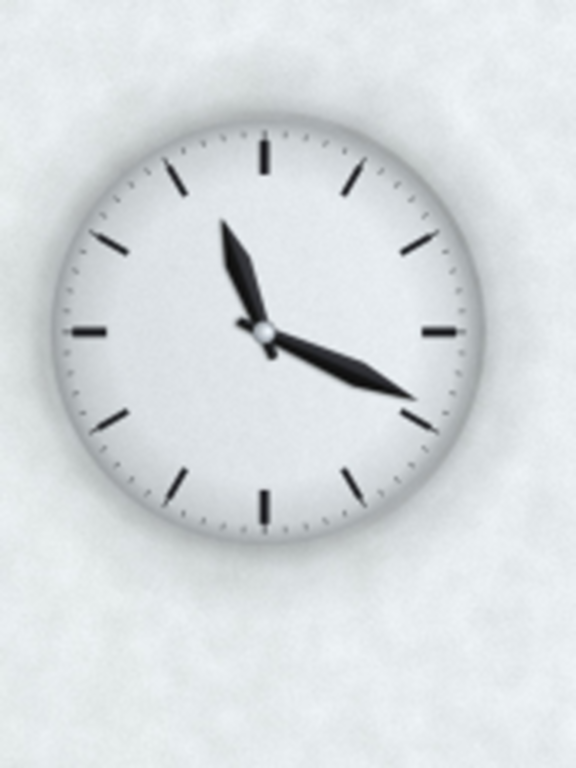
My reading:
11 h 19 min
